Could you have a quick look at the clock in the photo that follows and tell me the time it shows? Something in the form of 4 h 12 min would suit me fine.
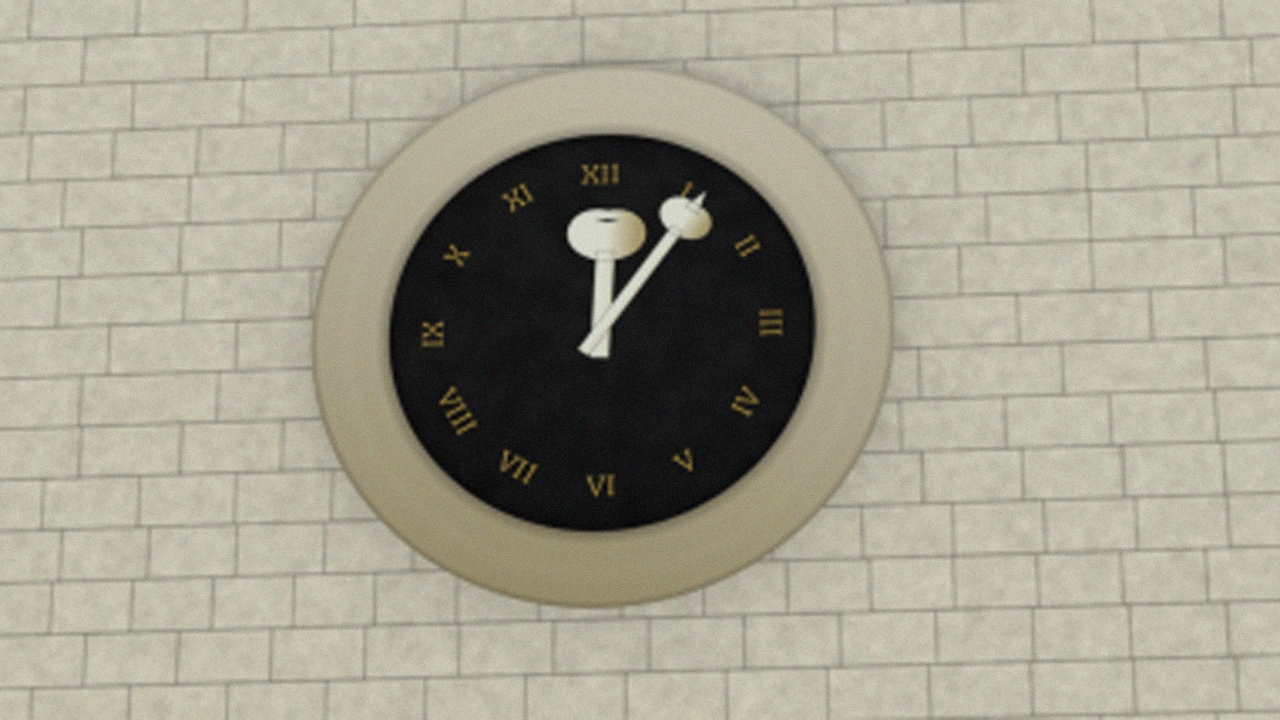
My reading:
12 h 06 min
